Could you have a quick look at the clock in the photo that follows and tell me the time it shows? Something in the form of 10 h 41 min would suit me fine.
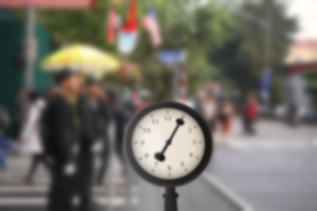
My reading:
7 h 05 min
